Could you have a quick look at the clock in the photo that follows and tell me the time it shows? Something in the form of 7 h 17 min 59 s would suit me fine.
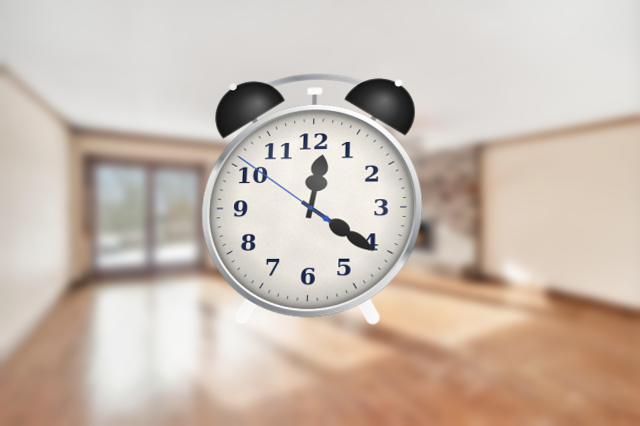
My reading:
12 h 20 min 51 s
